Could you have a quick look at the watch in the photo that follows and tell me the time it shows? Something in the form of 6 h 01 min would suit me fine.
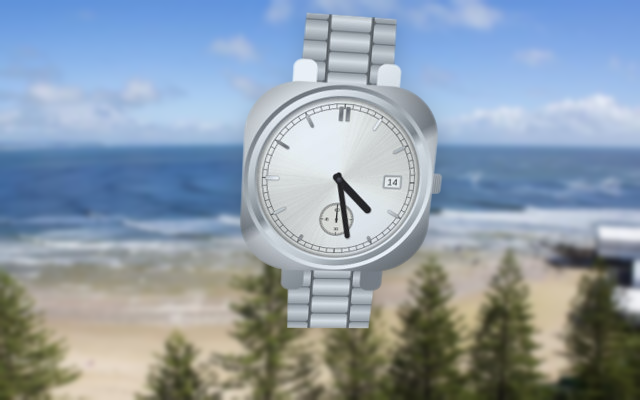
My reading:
4 h 28 min
